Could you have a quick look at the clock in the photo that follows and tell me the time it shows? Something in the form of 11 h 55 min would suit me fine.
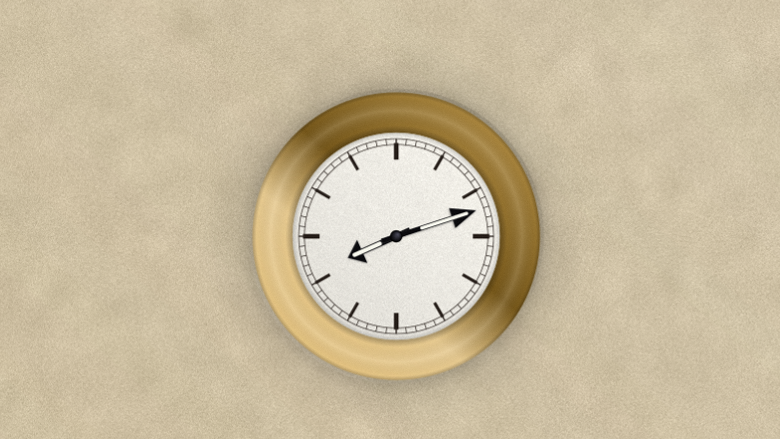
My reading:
8 h 12 min
